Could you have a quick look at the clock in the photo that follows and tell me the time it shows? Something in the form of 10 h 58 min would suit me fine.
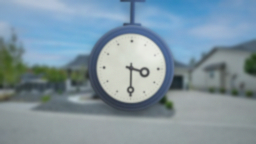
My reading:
3 h 30 min
